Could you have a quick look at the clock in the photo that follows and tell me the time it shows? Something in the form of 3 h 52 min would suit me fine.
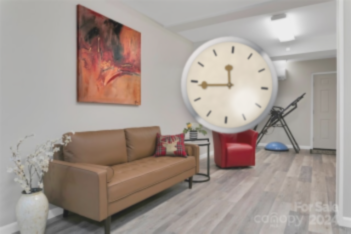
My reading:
11 h 44 min
